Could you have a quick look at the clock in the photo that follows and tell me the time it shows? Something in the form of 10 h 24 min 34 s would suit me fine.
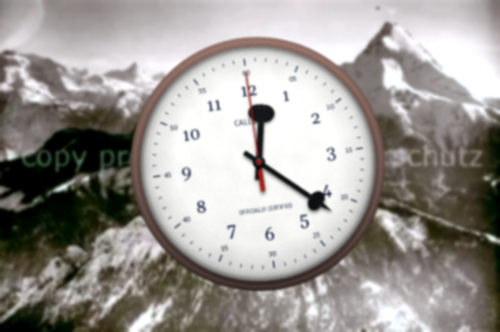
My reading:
12 h 22 min 00 s
